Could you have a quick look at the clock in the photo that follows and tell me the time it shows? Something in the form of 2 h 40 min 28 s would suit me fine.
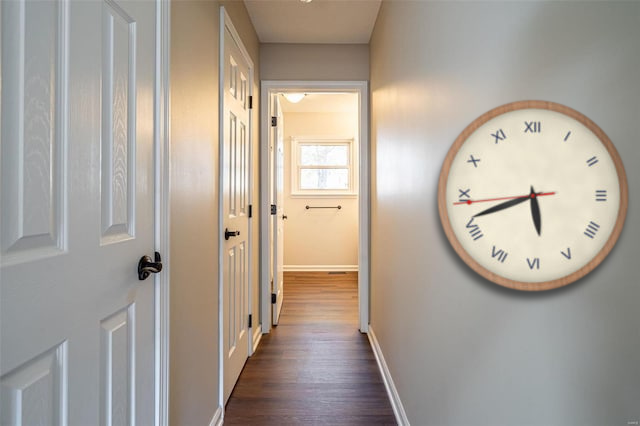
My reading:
5 h 41 min 44 s
